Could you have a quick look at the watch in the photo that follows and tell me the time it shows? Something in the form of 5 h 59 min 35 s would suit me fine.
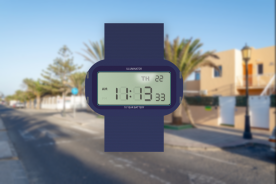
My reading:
11 h 13 min 33 s
